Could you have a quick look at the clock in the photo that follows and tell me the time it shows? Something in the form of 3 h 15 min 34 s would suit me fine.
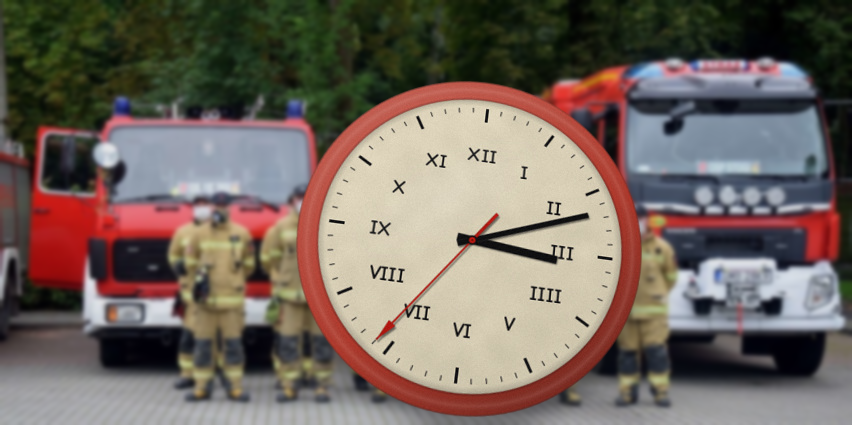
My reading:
3 h 11 min 36 s
